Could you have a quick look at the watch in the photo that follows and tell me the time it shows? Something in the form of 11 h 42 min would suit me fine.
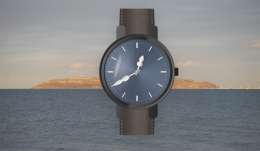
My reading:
12 h 40 min
